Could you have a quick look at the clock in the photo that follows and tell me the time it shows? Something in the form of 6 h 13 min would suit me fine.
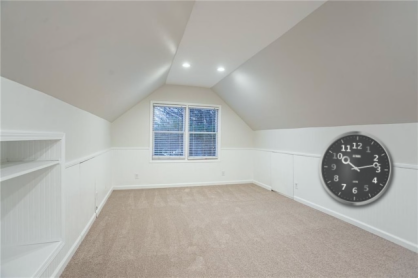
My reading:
10 h 13 min
